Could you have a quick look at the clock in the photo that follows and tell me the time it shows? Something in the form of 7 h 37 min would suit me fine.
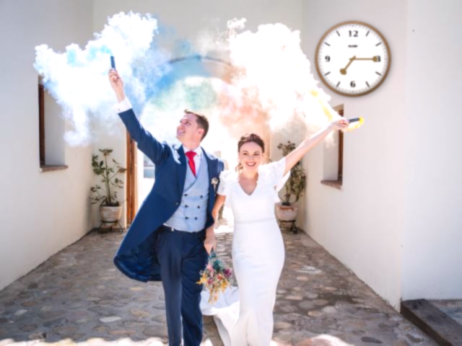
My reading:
7 h 15 min
